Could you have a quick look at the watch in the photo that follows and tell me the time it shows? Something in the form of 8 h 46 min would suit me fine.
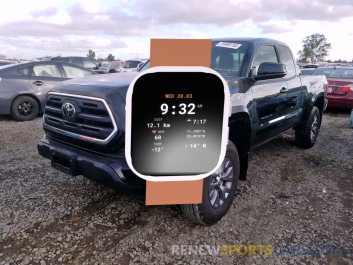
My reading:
9 h 32 min
